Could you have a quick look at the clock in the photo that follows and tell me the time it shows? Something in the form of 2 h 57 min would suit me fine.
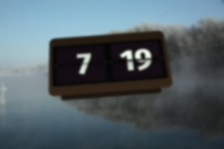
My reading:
7 h 19 min
